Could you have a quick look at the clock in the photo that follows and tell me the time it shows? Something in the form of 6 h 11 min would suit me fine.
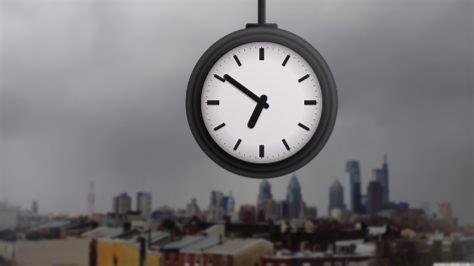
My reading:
6 h 51 min
